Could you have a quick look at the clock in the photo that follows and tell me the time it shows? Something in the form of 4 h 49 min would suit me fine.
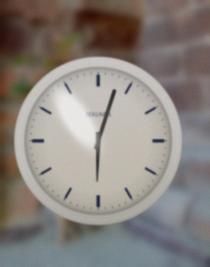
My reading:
6 h 03 min
